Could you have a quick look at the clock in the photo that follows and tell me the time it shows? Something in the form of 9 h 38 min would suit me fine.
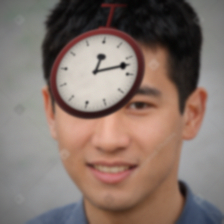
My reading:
12 h 12 min
